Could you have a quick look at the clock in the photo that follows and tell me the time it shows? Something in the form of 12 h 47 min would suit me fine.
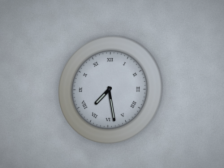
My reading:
7 h 28 min
